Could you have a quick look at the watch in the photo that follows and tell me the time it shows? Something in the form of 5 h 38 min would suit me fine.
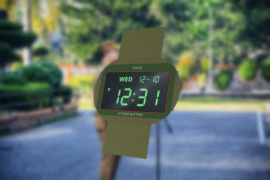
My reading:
12 h 31 min
